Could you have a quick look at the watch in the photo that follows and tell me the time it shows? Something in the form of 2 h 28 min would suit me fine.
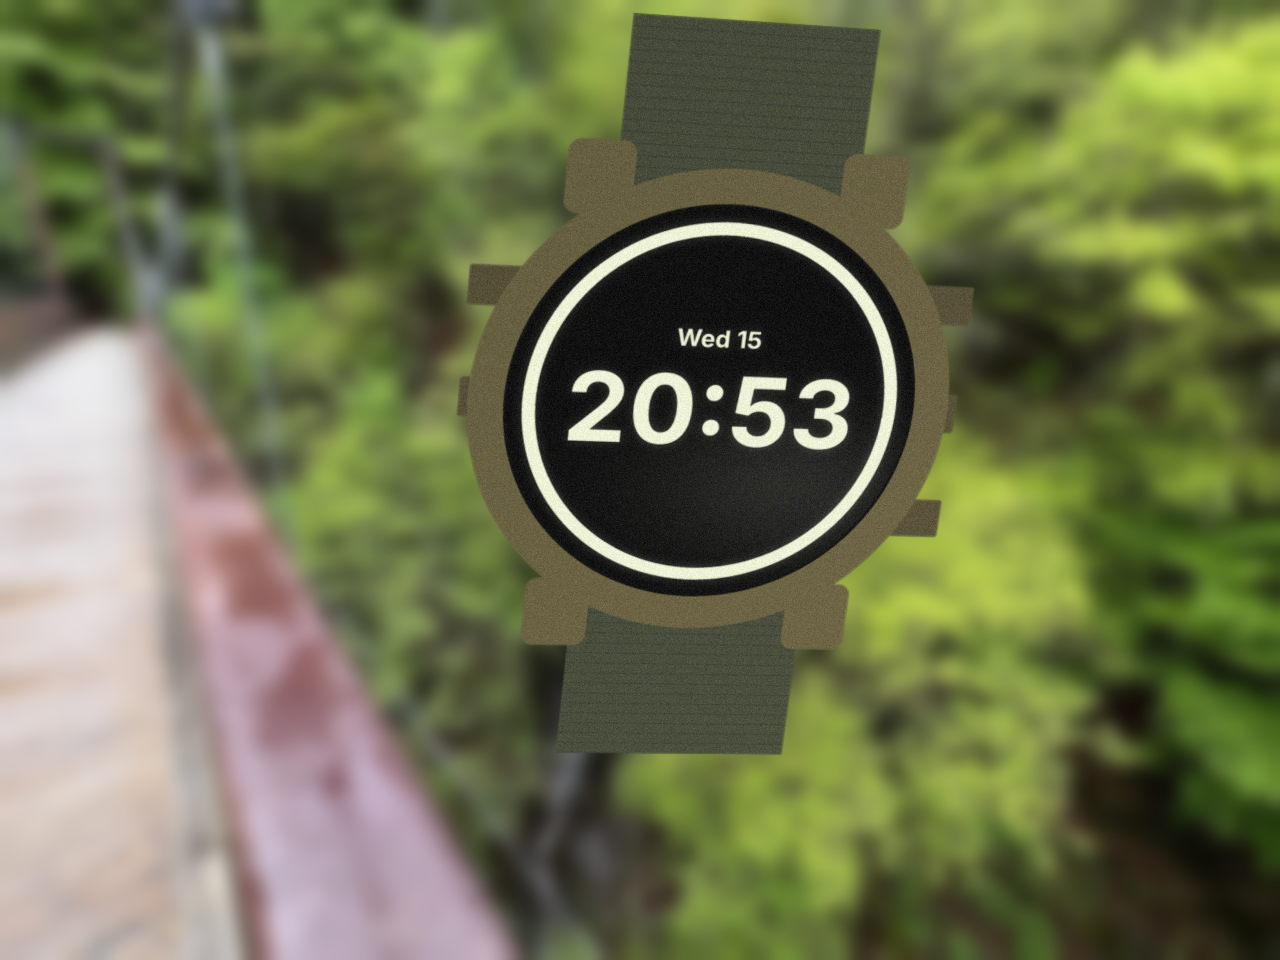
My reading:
20 h 53 min
